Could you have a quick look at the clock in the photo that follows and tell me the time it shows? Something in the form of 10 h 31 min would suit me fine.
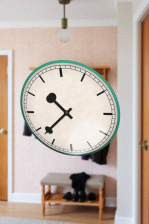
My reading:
10 h 38 min
